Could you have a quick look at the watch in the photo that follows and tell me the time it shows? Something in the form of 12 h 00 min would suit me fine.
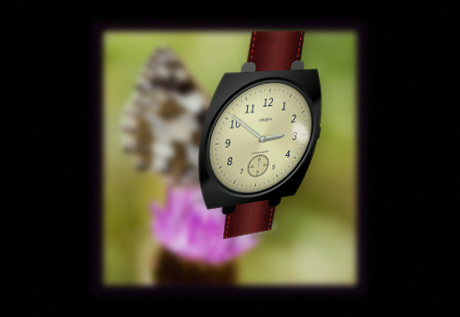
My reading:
2 h 51 min
